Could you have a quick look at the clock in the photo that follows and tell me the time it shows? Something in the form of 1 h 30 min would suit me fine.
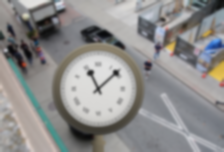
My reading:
11 h 08 min
